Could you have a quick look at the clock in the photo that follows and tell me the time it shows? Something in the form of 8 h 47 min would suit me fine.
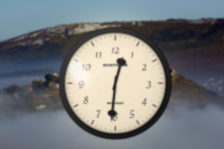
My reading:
12 h 31 min
